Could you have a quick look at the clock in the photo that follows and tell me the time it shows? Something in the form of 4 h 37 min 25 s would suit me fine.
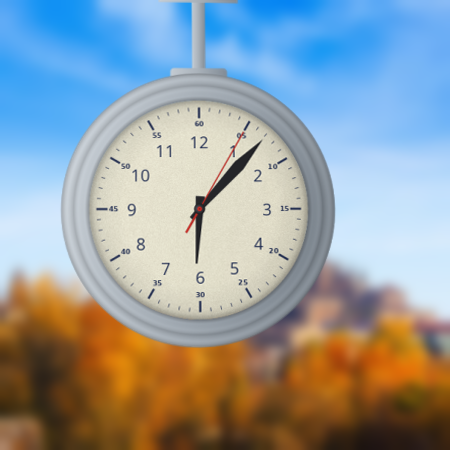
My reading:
6 h 07 min 05 s
